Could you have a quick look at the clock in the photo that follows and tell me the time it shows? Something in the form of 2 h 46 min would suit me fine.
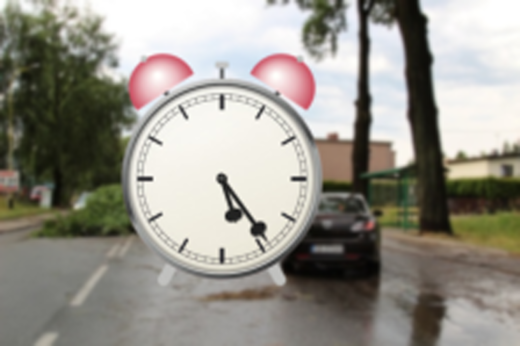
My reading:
5 h 24 min
